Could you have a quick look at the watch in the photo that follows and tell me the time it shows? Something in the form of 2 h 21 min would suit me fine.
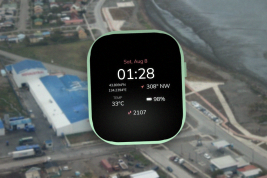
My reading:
1 h 28 min
